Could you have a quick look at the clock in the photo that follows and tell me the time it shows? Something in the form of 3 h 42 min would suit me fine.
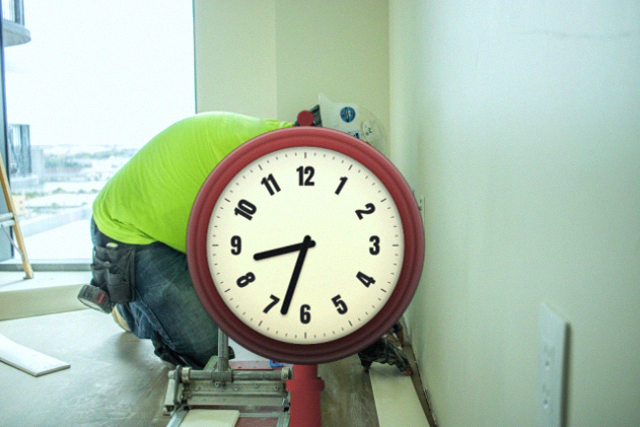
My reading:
8 h 33 min
